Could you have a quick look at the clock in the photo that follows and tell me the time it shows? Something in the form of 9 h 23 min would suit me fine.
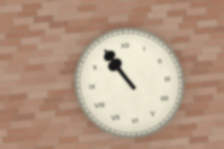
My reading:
10 h 55 min
